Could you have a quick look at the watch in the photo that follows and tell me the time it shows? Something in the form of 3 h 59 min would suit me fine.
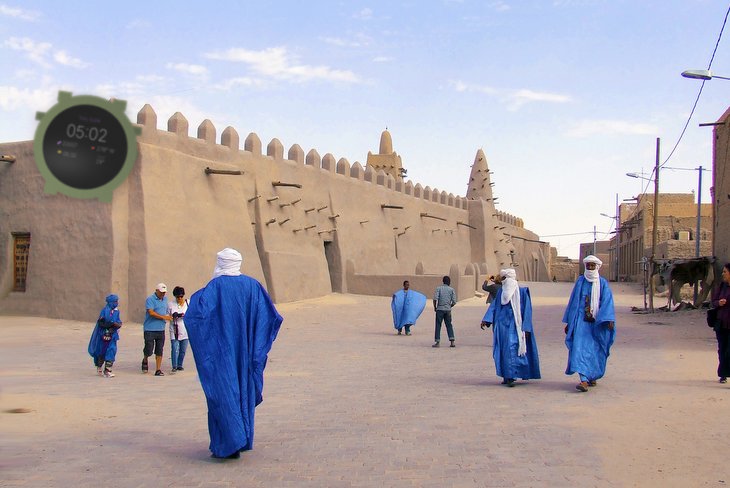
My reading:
5 h 02 min
